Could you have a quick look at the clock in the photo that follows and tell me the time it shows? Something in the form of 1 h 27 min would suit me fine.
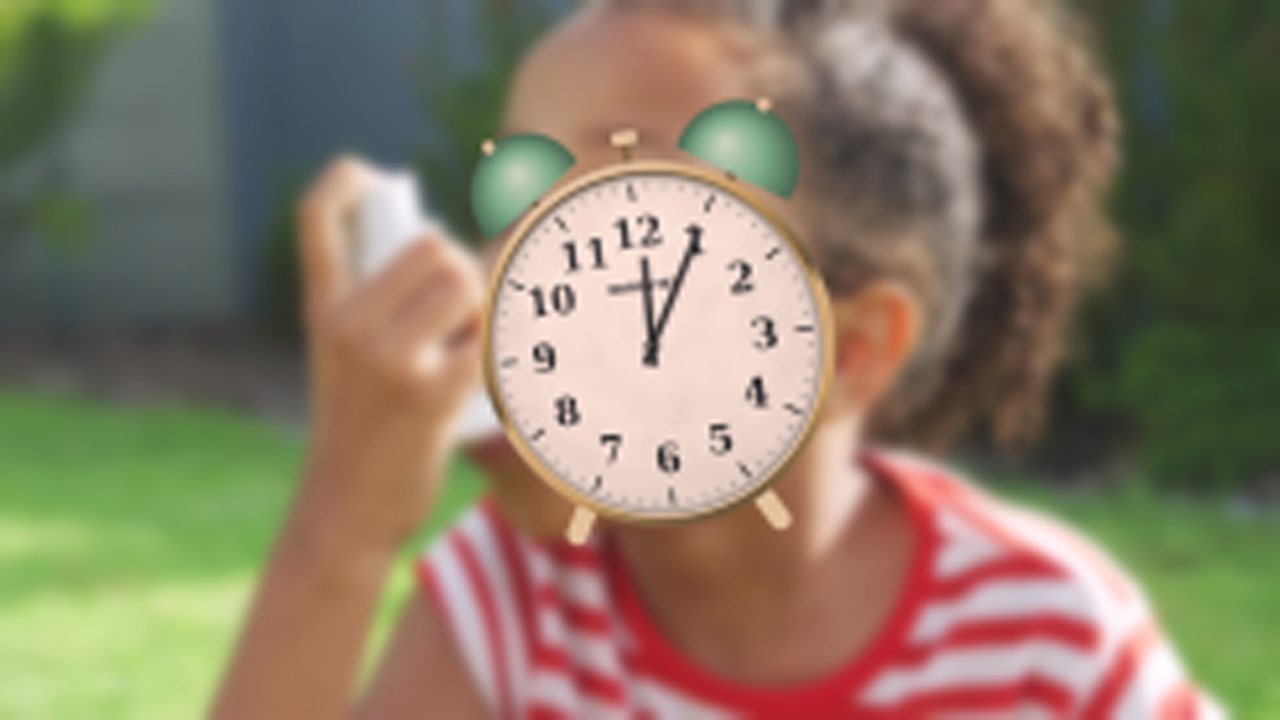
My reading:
12 h 05 min
